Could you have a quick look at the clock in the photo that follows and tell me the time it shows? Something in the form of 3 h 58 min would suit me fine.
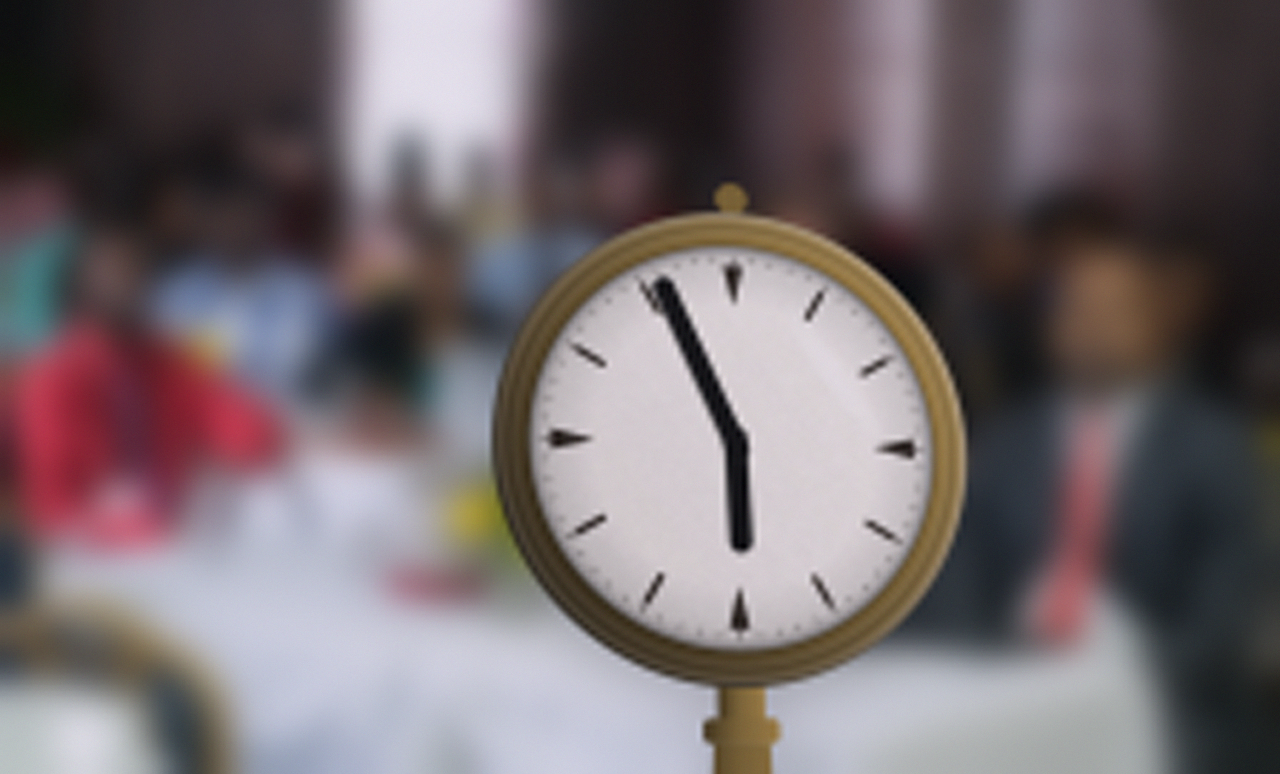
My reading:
5 h 56 min
